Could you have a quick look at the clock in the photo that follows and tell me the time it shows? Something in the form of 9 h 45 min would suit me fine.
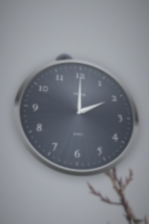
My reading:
2 h 00 min
